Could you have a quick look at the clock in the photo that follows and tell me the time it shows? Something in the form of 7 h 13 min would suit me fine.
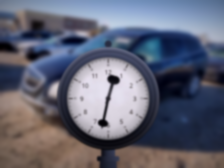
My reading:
12 h 32 min
